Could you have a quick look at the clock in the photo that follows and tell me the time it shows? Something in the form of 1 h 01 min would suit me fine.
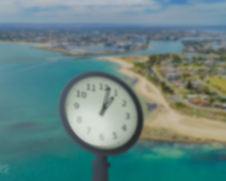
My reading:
1 h 02 min
